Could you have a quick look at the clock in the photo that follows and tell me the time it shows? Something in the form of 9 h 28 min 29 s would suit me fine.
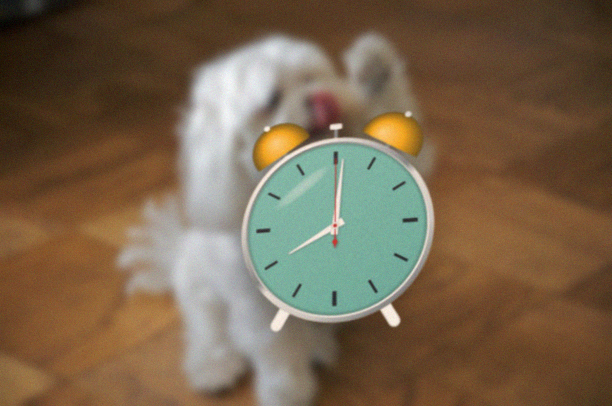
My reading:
8 h 01 min 00 s
